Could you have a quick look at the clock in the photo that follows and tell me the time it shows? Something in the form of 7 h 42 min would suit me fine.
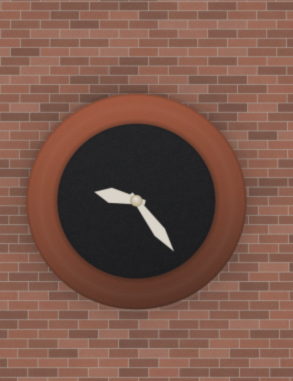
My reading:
9 h 24 min
